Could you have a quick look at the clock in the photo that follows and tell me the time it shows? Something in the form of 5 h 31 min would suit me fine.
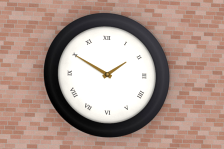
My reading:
1 h 50 min
